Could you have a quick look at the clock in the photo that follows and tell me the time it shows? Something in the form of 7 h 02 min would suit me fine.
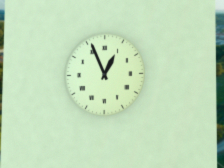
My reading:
12 h 56 min
